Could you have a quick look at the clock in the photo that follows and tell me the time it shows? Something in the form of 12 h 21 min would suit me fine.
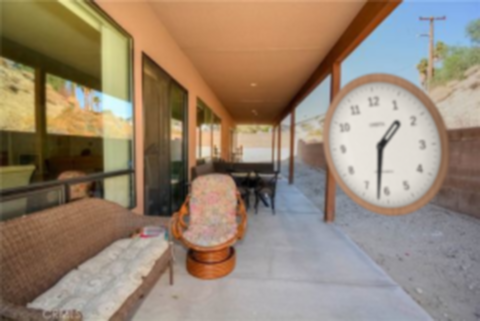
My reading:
1 h 32 min
